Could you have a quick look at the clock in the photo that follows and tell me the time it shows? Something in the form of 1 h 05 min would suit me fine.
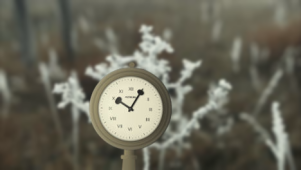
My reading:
10 h 05 min
